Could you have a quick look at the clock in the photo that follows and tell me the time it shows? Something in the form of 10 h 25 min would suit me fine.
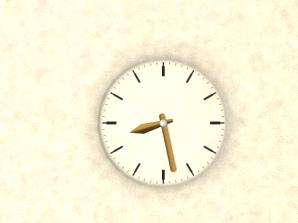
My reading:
8 h 28 min
